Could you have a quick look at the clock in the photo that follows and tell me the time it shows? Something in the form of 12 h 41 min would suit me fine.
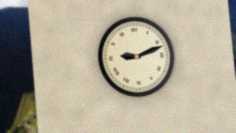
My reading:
9 h 12 min
